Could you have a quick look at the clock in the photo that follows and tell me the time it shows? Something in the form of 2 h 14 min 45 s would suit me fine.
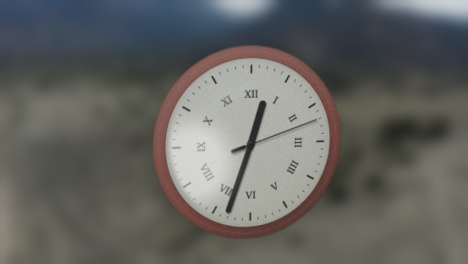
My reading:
12 h 33 min 12 s
